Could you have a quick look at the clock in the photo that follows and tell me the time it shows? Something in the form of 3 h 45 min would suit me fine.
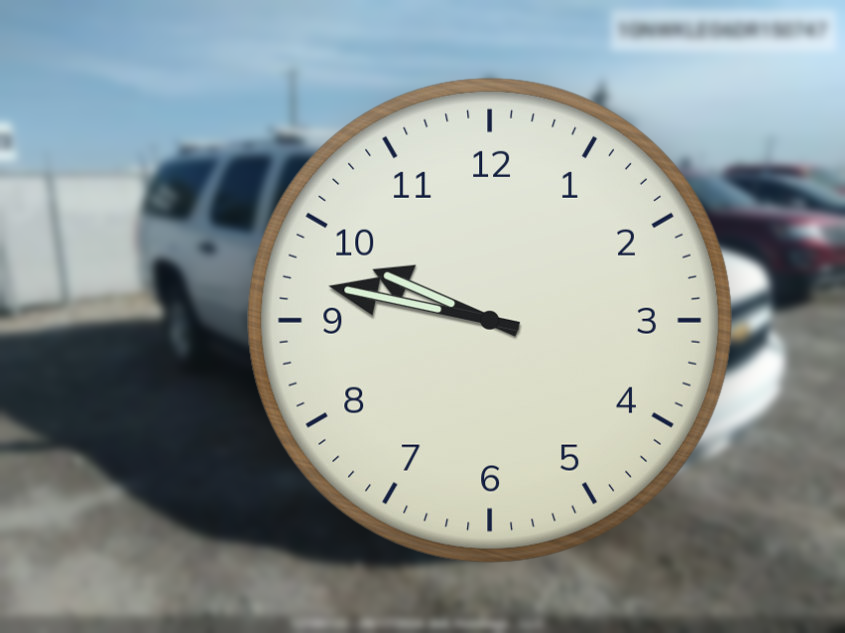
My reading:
9 h 47 min
